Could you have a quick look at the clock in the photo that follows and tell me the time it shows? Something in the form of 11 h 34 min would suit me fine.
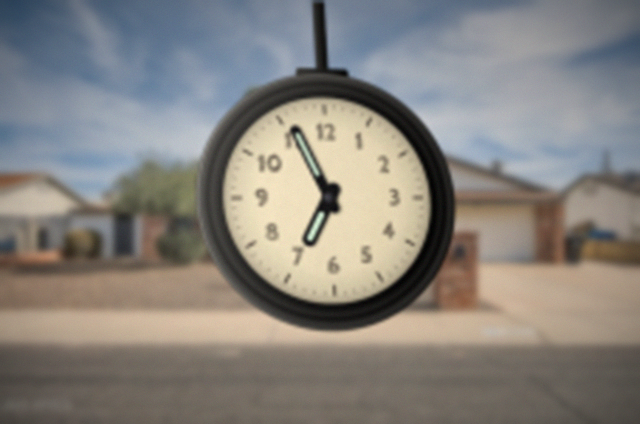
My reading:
6 h 56 min
